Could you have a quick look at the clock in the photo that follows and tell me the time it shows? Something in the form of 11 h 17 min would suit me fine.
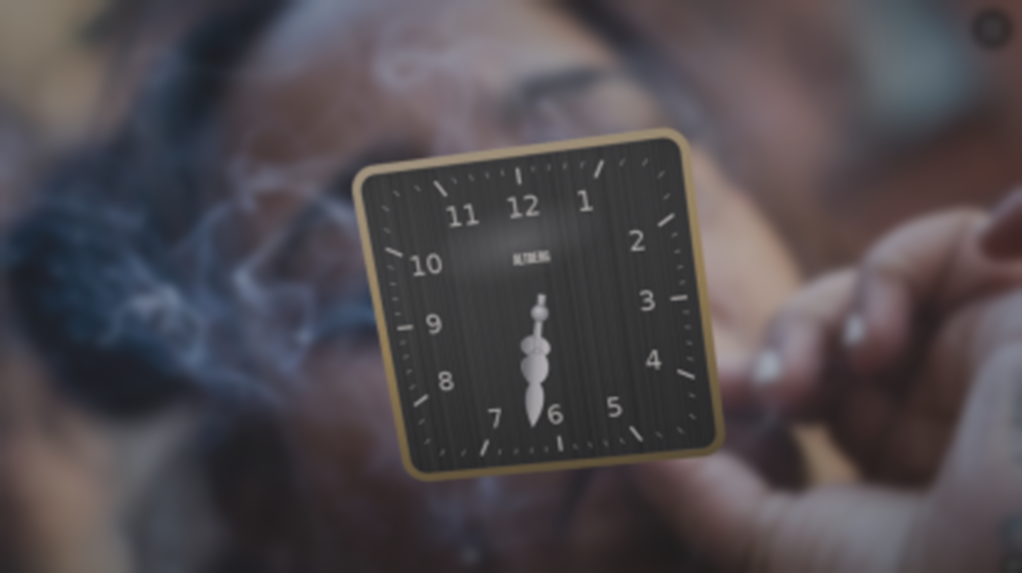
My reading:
6 h 32 min
